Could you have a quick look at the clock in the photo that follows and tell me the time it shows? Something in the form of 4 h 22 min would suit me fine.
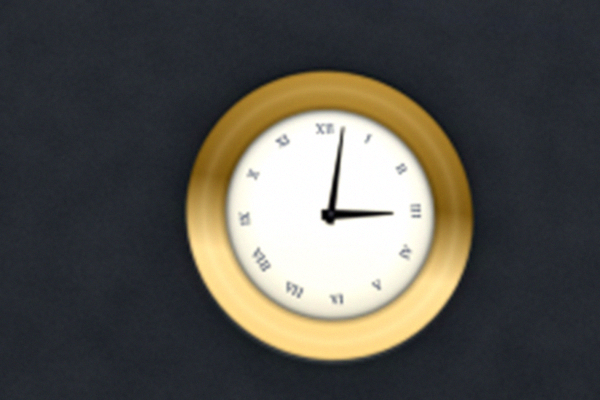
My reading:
3 h 02 min
